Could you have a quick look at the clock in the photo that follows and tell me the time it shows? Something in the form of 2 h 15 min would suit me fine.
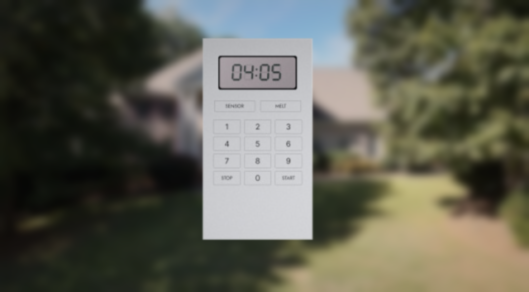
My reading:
4 h 05 min
